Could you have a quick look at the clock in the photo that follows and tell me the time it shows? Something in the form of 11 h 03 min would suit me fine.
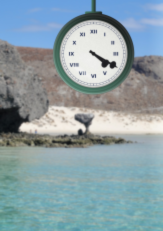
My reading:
4 h 20 min
